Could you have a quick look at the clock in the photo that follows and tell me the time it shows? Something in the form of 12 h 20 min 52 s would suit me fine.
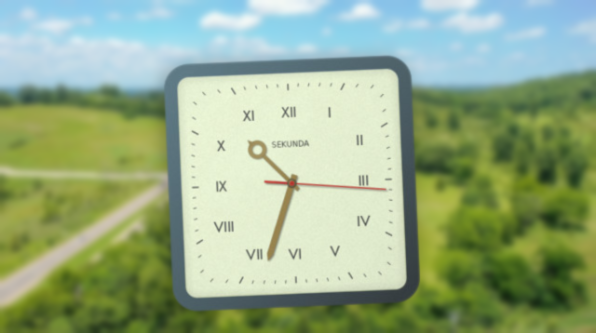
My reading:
10 h 33 min 16 s
